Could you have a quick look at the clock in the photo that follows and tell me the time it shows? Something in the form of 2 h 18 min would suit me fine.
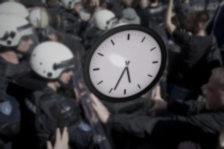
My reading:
5 h 34 min
